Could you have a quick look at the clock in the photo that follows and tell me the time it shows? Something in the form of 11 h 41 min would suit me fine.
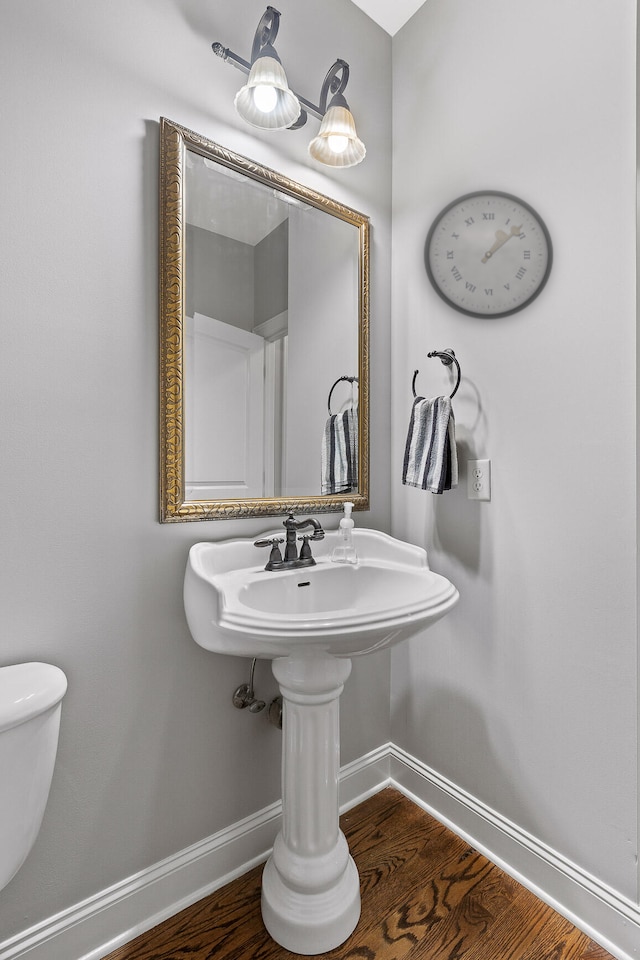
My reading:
1 h 08 min
